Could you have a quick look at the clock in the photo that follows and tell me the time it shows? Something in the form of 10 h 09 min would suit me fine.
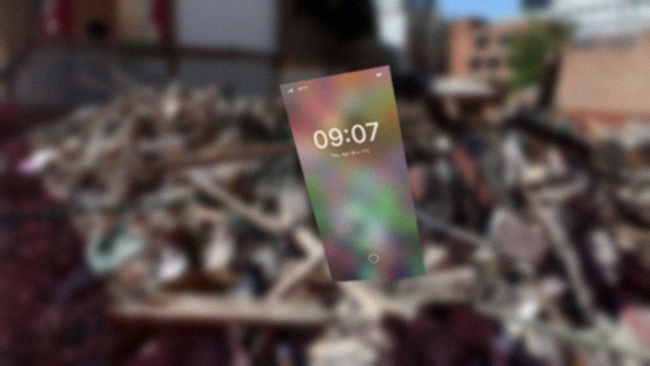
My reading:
9 h 07 min
